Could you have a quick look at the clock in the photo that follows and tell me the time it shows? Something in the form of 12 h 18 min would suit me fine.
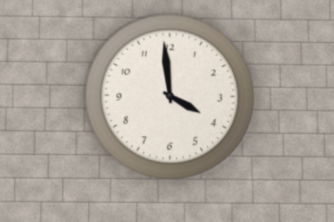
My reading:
3 h 59 min
